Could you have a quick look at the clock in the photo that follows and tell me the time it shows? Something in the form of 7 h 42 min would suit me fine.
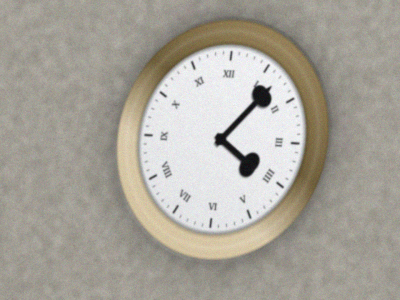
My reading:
4 h 07 min
